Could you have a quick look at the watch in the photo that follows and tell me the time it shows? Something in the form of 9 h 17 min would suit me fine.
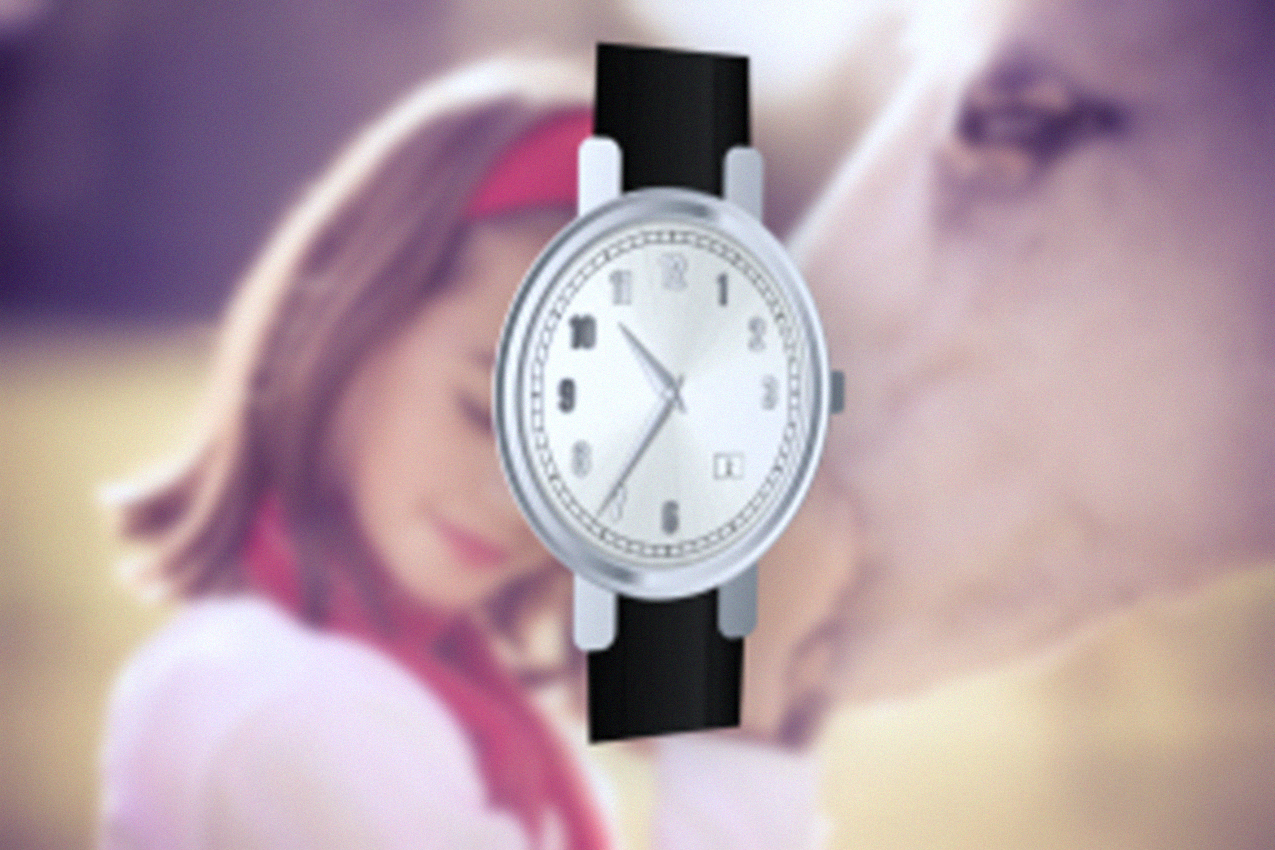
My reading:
10 h 36 min
